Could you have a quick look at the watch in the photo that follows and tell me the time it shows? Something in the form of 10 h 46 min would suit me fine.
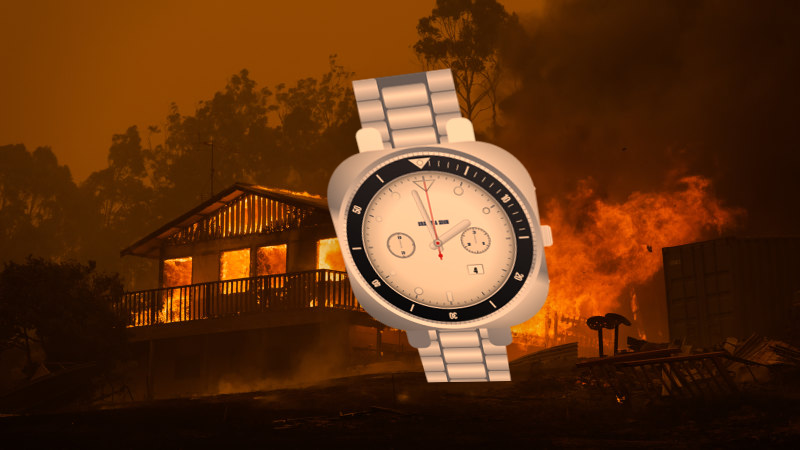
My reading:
1 h 58 min
